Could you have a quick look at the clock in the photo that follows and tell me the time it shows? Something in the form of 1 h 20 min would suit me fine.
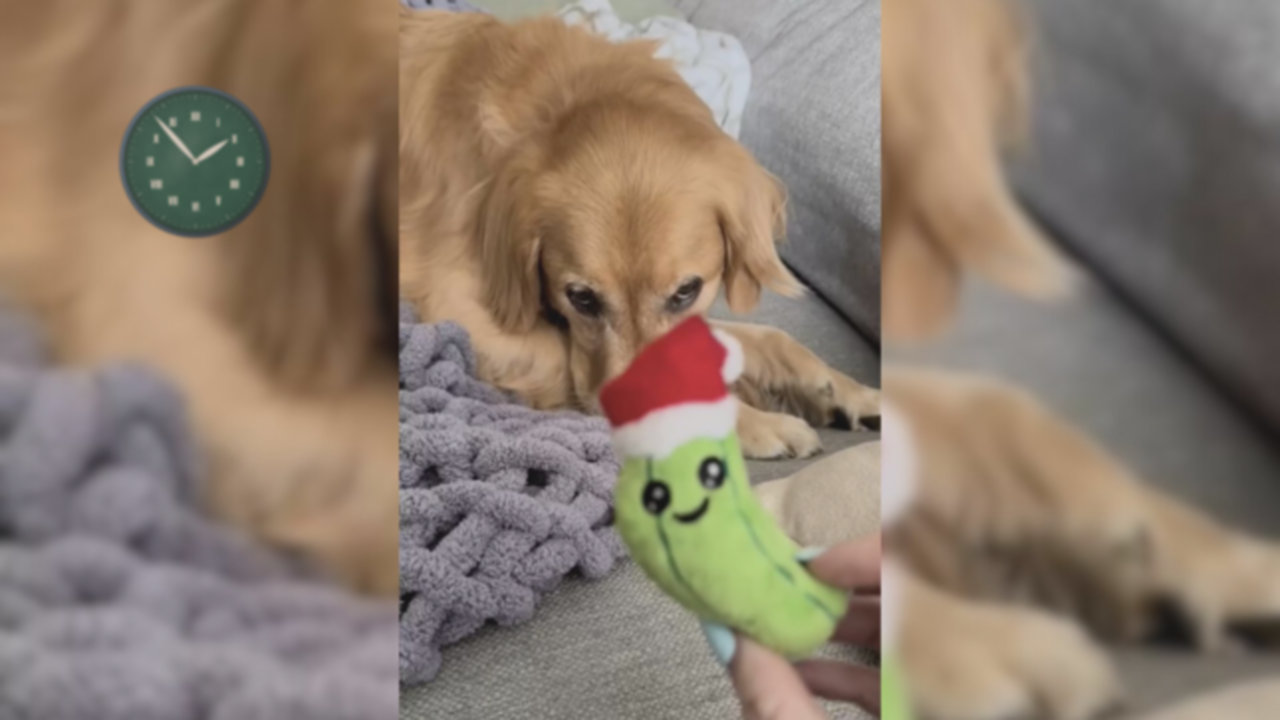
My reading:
1 h 53 min
